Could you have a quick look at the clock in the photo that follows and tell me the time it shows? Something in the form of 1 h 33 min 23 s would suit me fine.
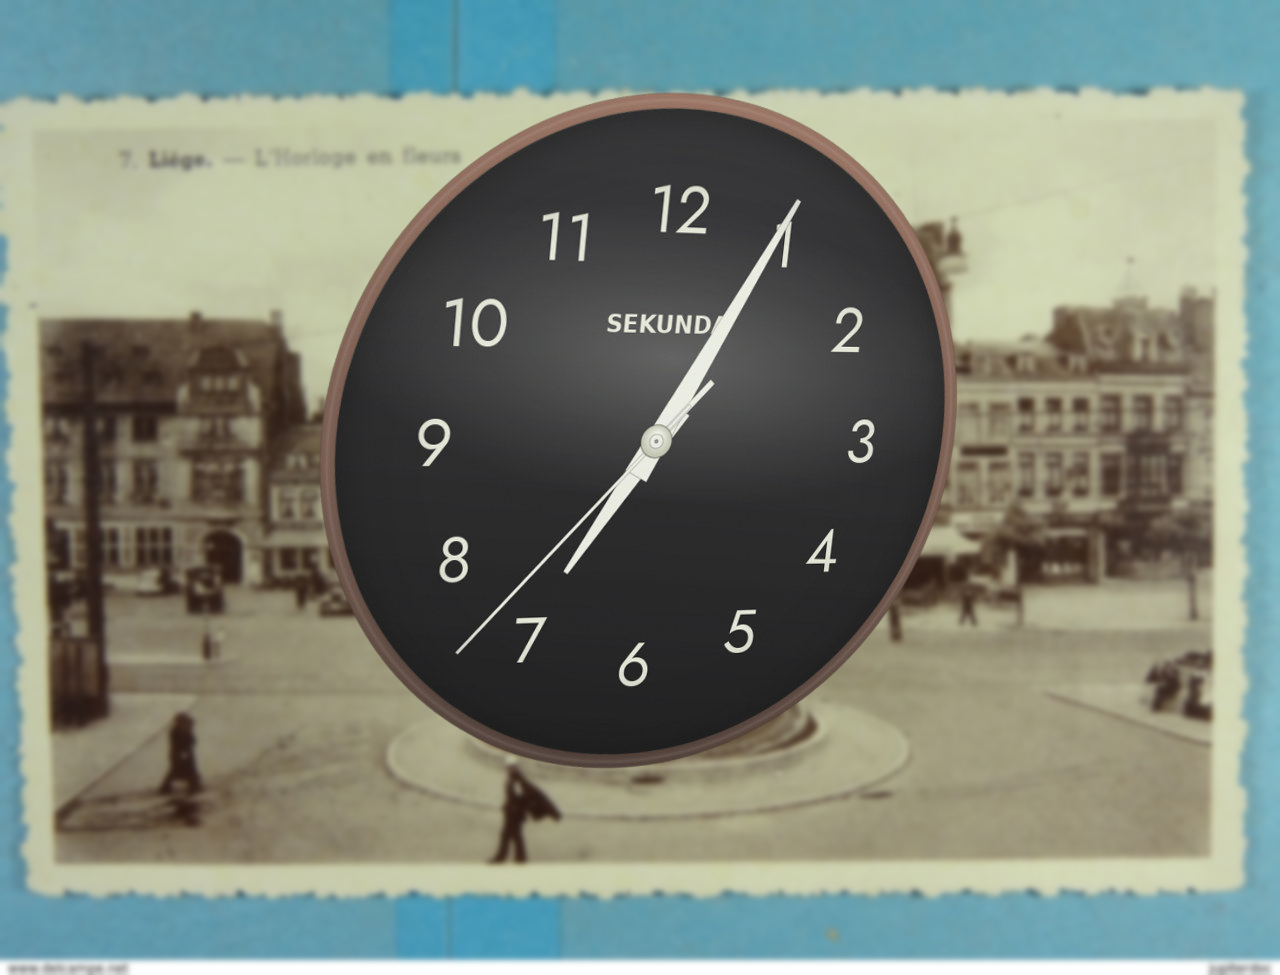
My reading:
7 h 04 min 37 s
